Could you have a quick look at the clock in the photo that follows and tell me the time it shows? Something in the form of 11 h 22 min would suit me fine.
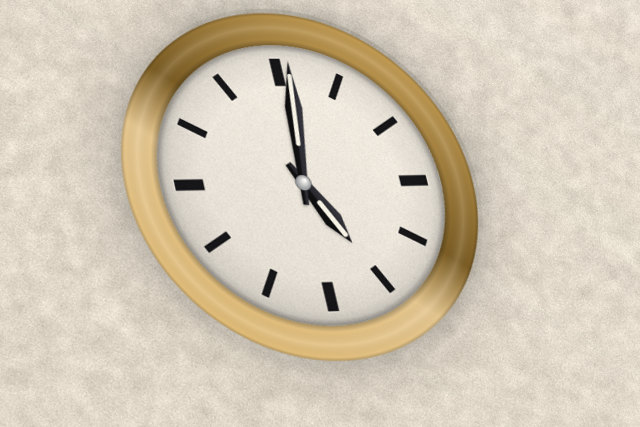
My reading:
5 h 01 min
